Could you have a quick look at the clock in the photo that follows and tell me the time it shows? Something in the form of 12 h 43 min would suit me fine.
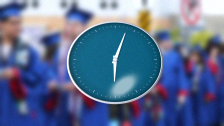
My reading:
6 h 03 min
